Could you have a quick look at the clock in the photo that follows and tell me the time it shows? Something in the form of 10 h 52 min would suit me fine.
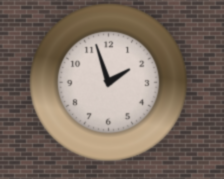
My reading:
1 h 57 min
